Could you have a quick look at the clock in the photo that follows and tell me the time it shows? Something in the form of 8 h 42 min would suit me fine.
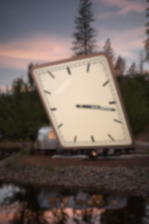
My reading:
3 h 17 min
